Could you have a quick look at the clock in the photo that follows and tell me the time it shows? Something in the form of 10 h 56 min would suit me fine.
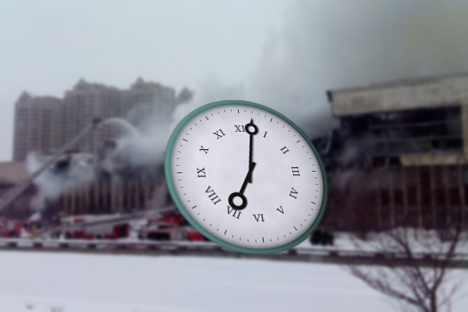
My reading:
7 h 02 min
